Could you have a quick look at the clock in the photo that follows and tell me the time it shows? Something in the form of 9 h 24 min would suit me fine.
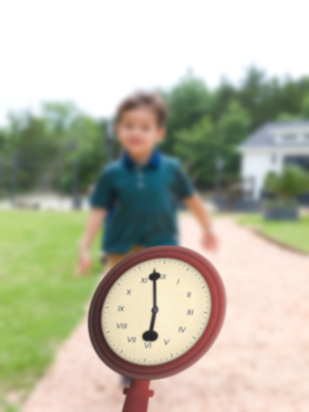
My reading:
5 h 58 min
